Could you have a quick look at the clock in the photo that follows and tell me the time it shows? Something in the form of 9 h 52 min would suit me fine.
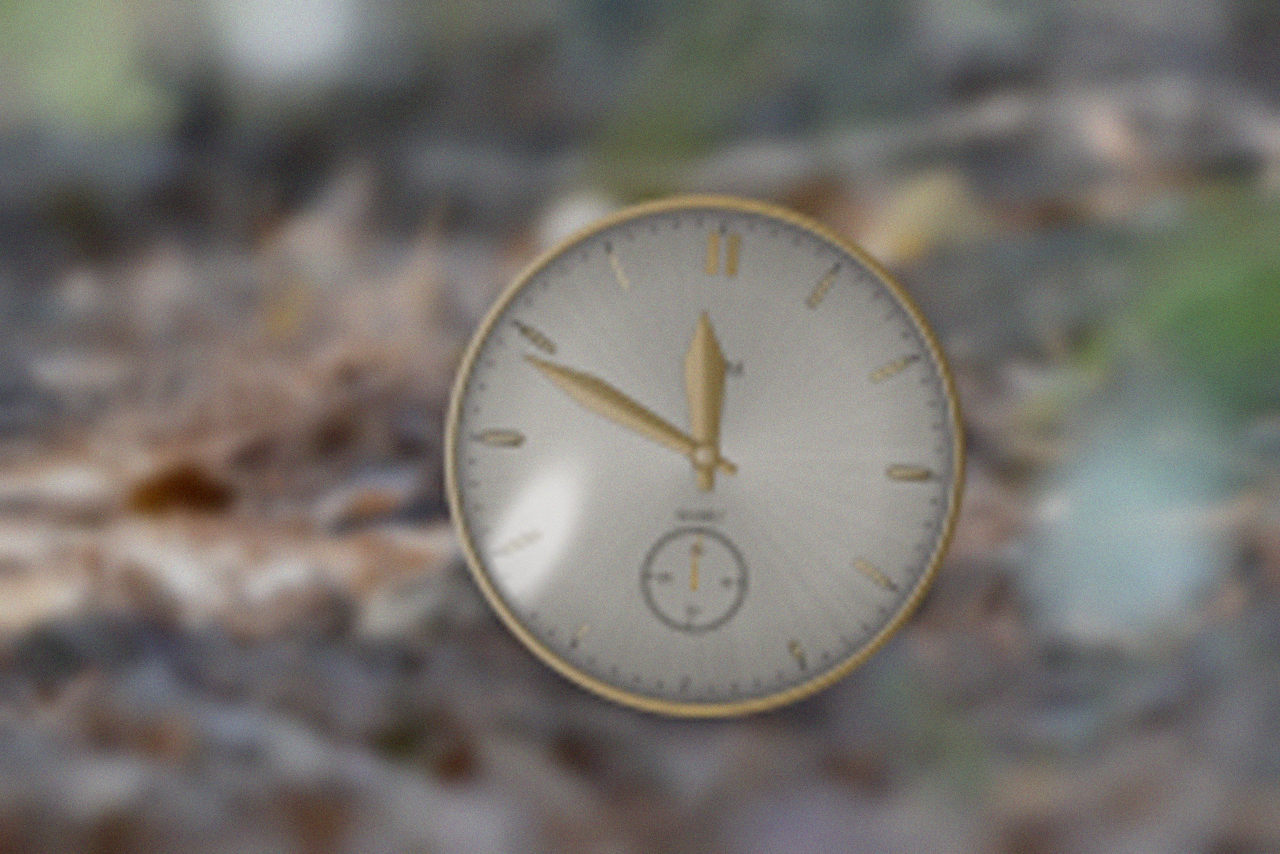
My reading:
11 h 49 min
